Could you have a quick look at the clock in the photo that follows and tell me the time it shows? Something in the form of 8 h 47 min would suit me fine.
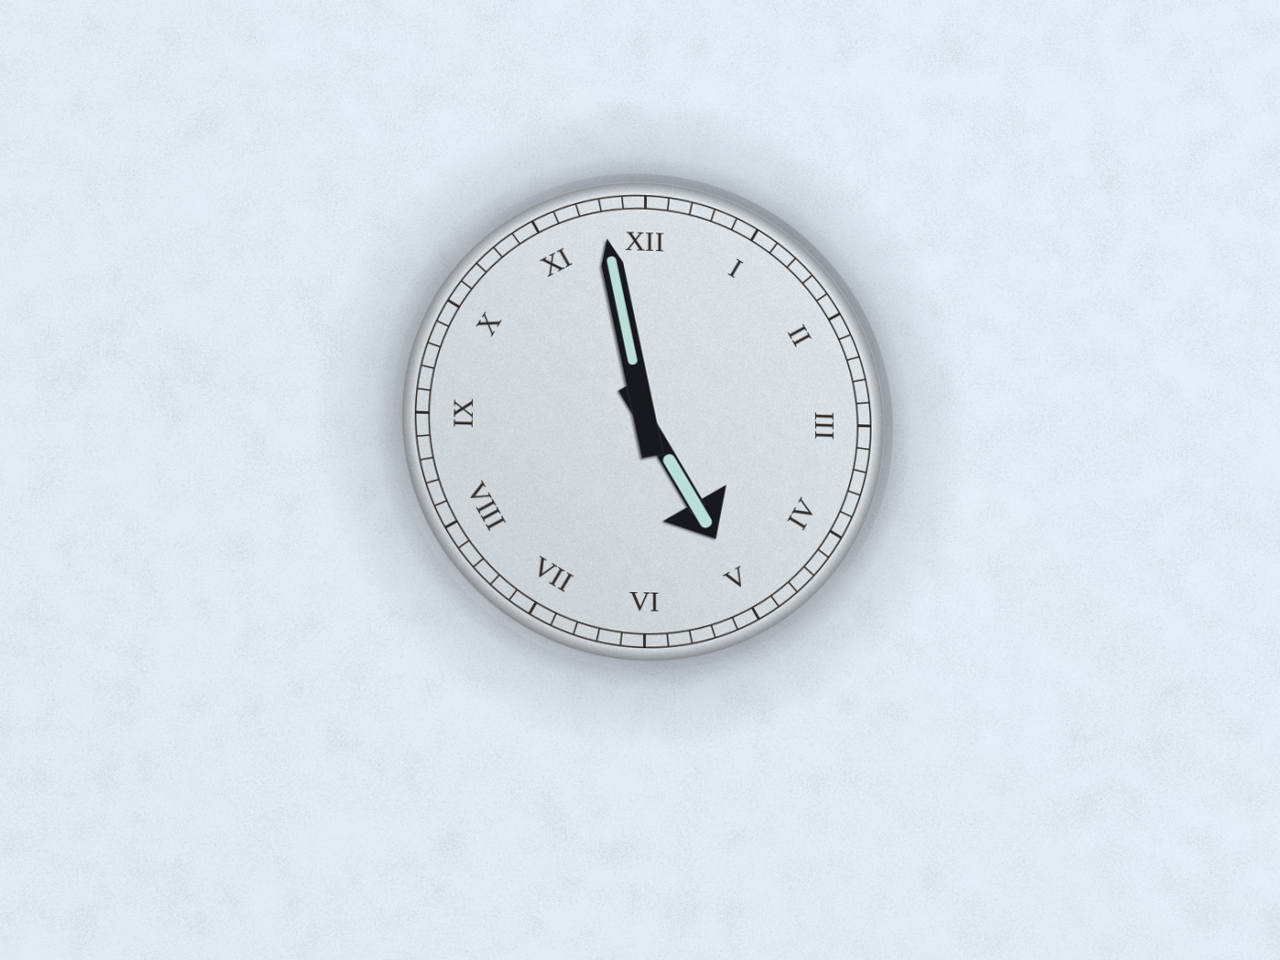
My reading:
4 h 58 min
